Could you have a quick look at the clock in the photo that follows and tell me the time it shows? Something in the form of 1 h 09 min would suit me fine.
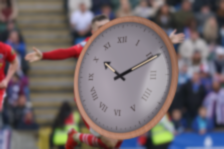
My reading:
10 h 11 min
